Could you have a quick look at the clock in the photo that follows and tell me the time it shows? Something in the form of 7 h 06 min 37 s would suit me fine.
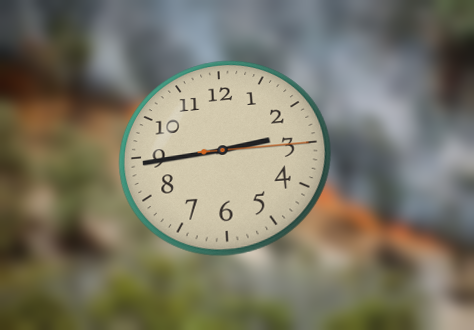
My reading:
2 h 44 min 15 s
